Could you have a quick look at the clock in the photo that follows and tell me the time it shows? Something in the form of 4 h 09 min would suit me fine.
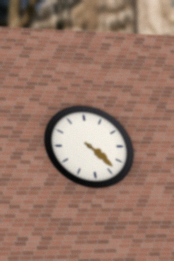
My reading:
4 h 23 min
